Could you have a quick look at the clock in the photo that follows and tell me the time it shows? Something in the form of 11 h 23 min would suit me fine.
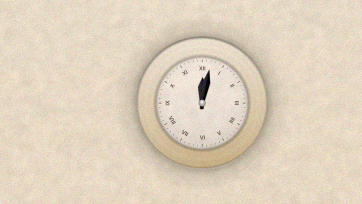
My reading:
12 h 02 min
